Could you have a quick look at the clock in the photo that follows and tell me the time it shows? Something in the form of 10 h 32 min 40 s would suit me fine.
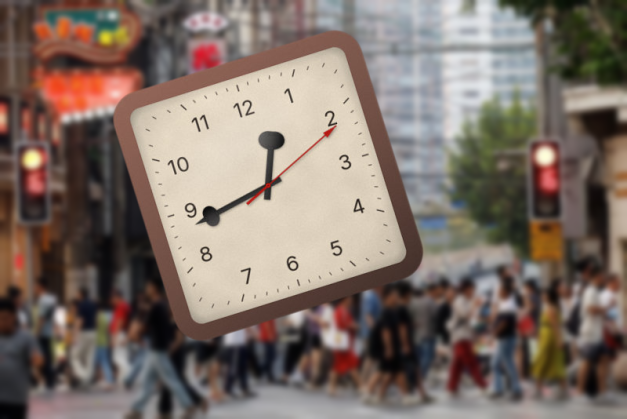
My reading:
12 h 43 min 11 s
